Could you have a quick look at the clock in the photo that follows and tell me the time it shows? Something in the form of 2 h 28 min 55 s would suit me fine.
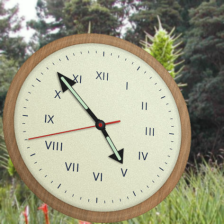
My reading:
4 h 52 min 42 s
